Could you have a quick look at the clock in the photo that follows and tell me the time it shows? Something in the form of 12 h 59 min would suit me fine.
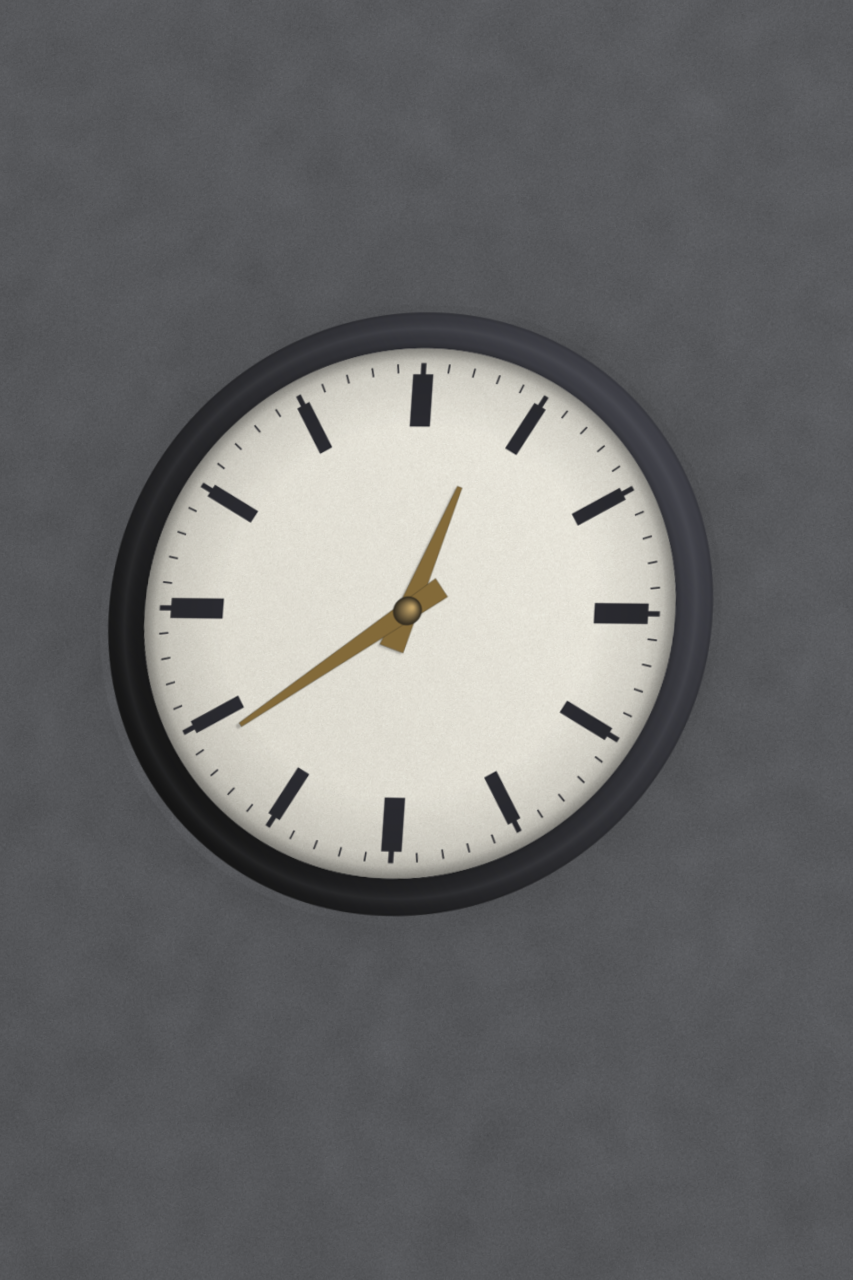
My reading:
12 h 39 min
